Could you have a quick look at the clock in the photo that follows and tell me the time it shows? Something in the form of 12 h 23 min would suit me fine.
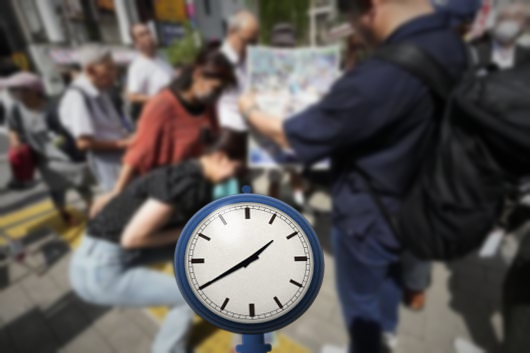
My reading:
1 h 40 min
